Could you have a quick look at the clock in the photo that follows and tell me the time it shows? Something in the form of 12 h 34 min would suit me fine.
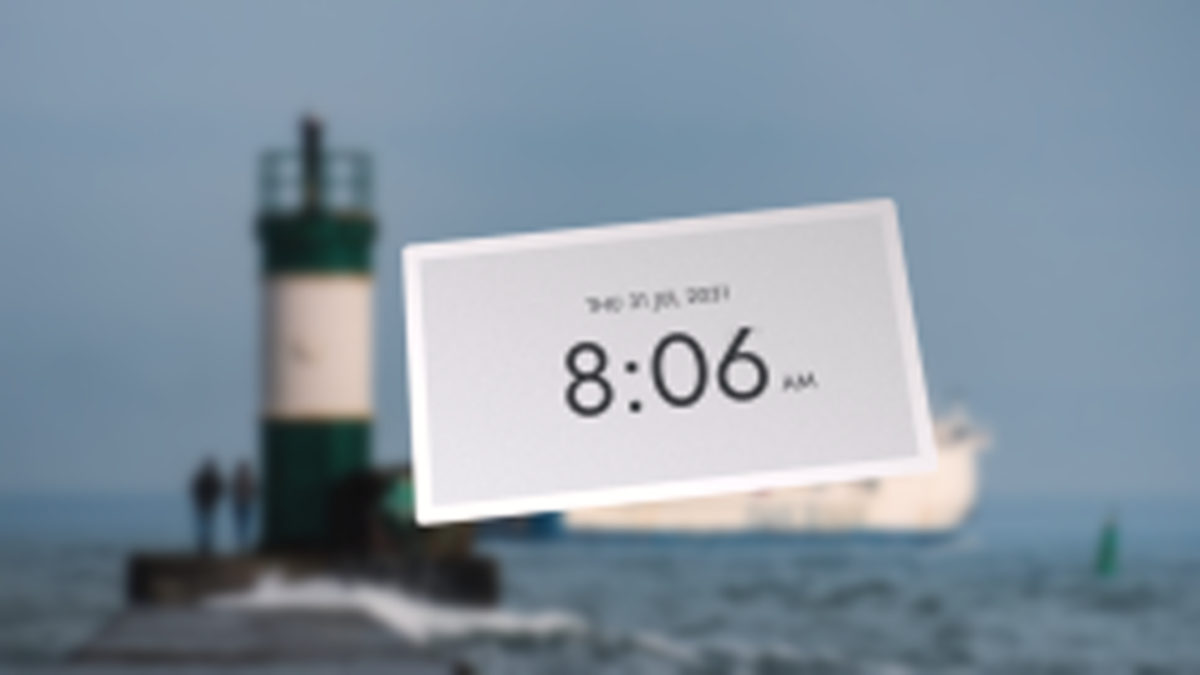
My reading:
8 h 06 min
